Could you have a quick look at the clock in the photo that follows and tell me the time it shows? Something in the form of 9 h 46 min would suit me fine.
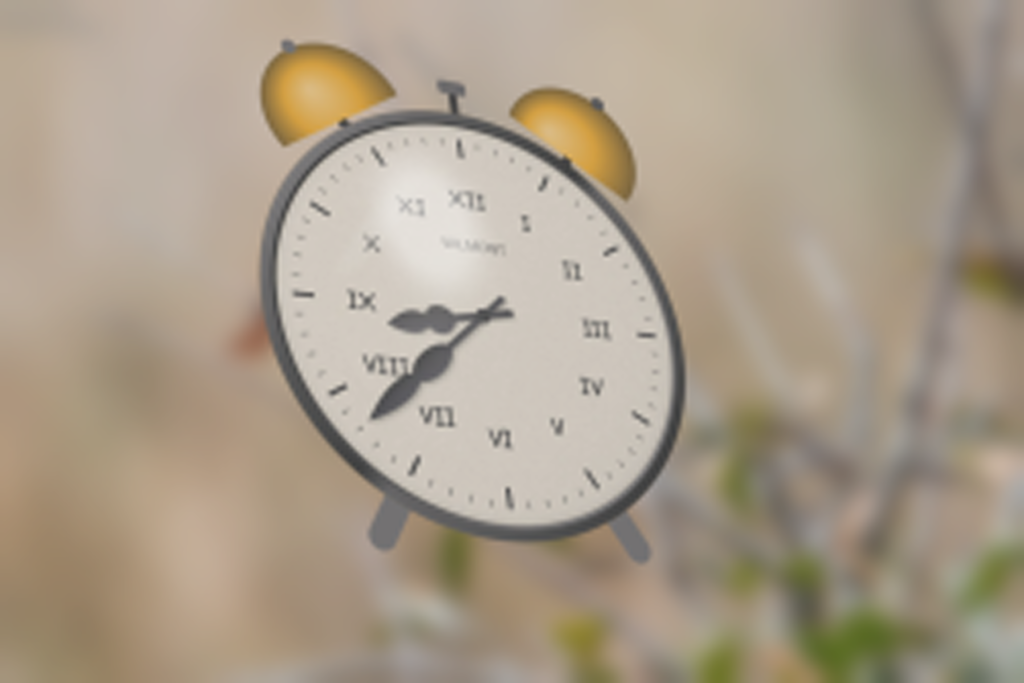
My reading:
8 h 38 min
